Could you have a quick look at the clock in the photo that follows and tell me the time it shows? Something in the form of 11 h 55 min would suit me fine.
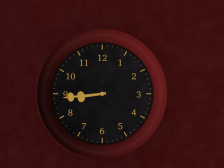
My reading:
8 h 44 min
